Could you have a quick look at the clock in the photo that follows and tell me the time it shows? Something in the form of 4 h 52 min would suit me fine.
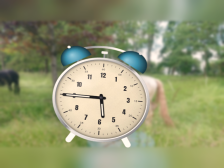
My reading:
5 h 45 min
